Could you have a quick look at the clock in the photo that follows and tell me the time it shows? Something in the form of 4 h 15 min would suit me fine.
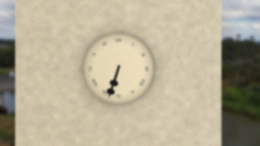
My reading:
6 h 33 min
